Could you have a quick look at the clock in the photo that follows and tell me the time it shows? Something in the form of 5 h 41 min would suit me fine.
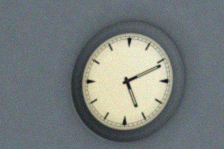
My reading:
5 h 11 min
